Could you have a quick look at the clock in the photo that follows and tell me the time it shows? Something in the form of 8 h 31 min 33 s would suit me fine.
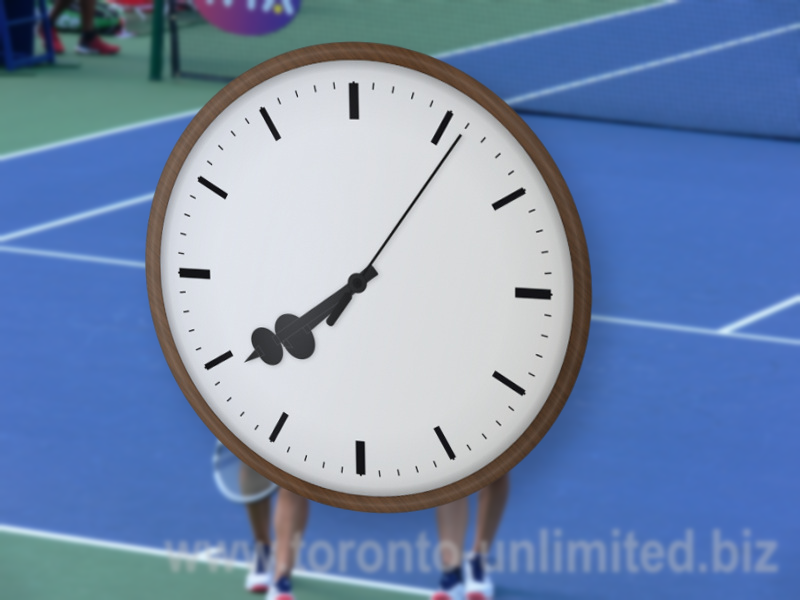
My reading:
7 h 39 min 06 s
